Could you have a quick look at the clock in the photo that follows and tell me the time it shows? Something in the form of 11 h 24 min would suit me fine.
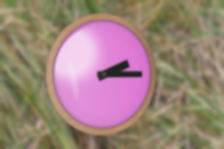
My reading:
2 h 15 min
